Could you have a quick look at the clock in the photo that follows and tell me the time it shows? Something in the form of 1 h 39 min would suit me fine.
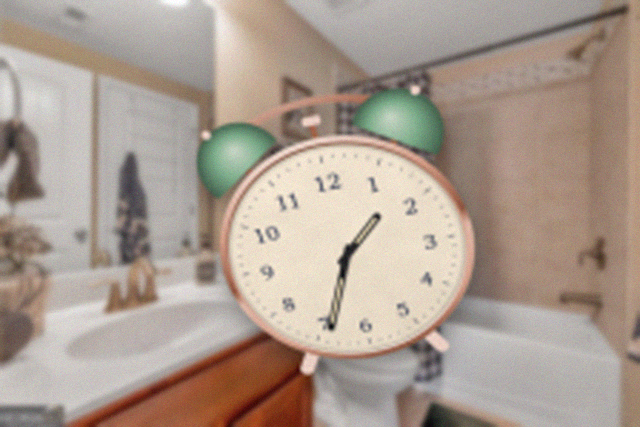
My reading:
1 h 34 min
